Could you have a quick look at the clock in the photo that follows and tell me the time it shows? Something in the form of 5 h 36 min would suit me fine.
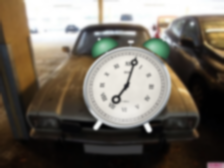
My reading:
7 h 02 min
